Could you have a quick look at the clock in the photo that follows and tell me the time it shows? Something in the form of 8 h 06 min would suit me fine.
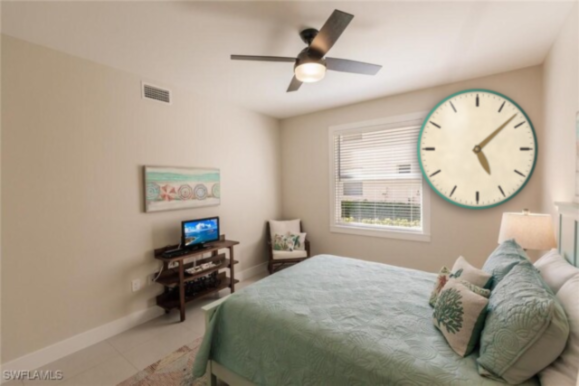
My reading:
5 h 08 min
